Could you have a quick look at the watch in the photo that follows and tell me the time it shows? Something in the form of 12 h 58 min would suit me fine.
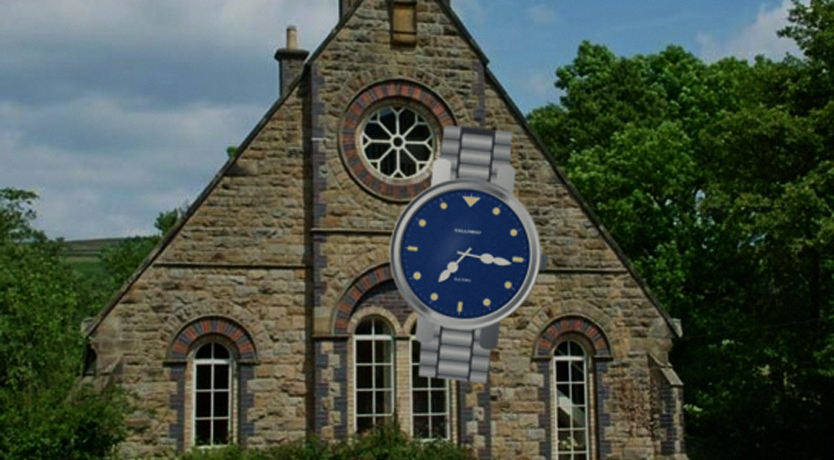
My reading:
7 h 16 min
